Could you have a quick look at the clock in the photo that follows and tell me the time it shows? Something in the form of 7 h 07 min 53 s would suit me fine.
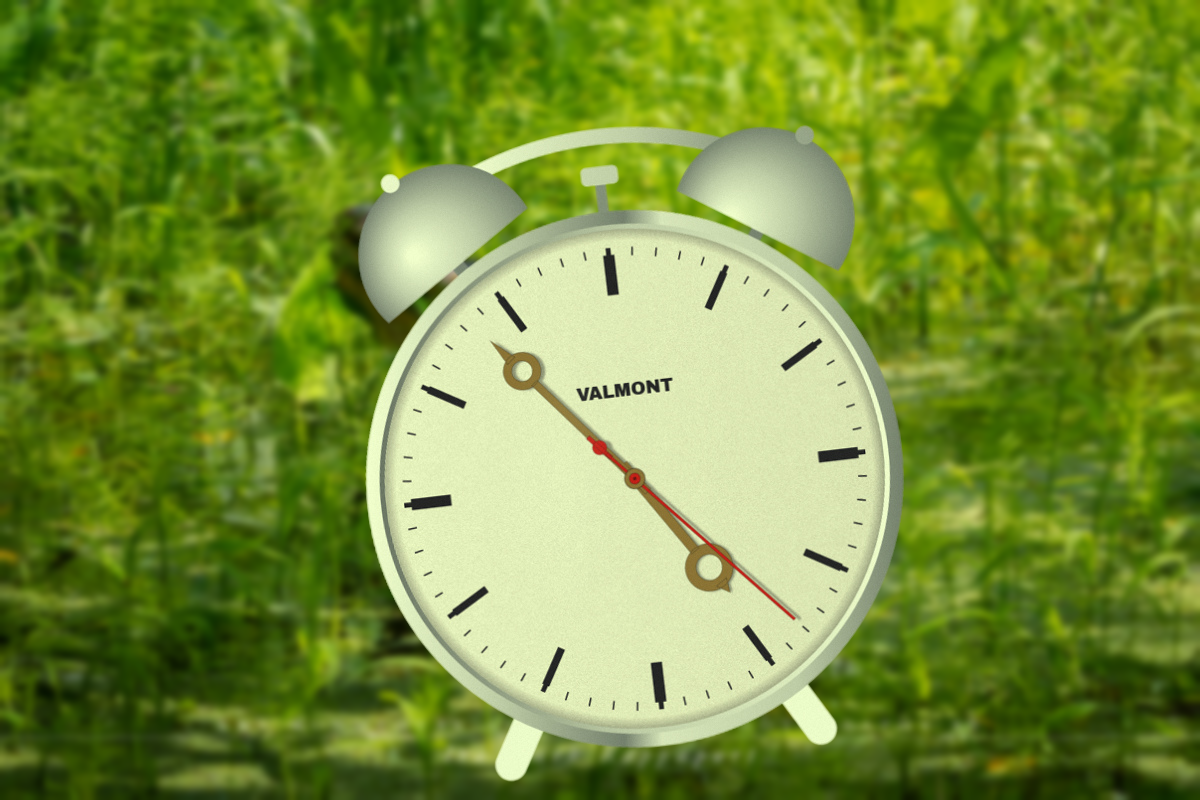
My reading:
4 h 53 min 23 s
